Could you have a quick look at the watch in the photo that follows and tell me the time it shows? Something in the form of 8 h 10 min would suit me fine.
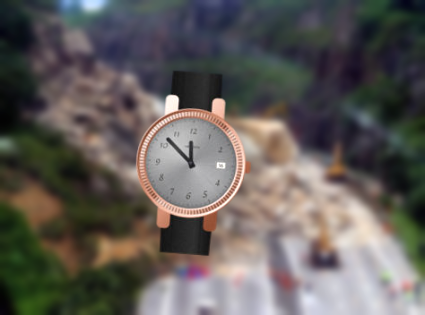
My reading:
11 h 52 min
